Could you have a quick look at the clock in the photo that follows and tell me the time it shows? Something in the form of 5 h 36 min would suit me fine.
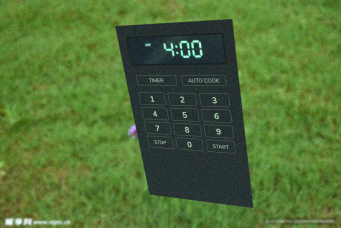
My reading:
4 h 00 min
